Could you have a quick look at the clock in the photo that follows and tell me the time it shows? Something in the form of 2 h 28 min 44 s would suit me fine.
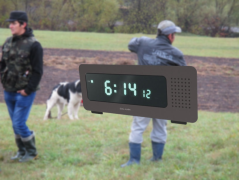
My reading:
6 h 14 min 12 s
